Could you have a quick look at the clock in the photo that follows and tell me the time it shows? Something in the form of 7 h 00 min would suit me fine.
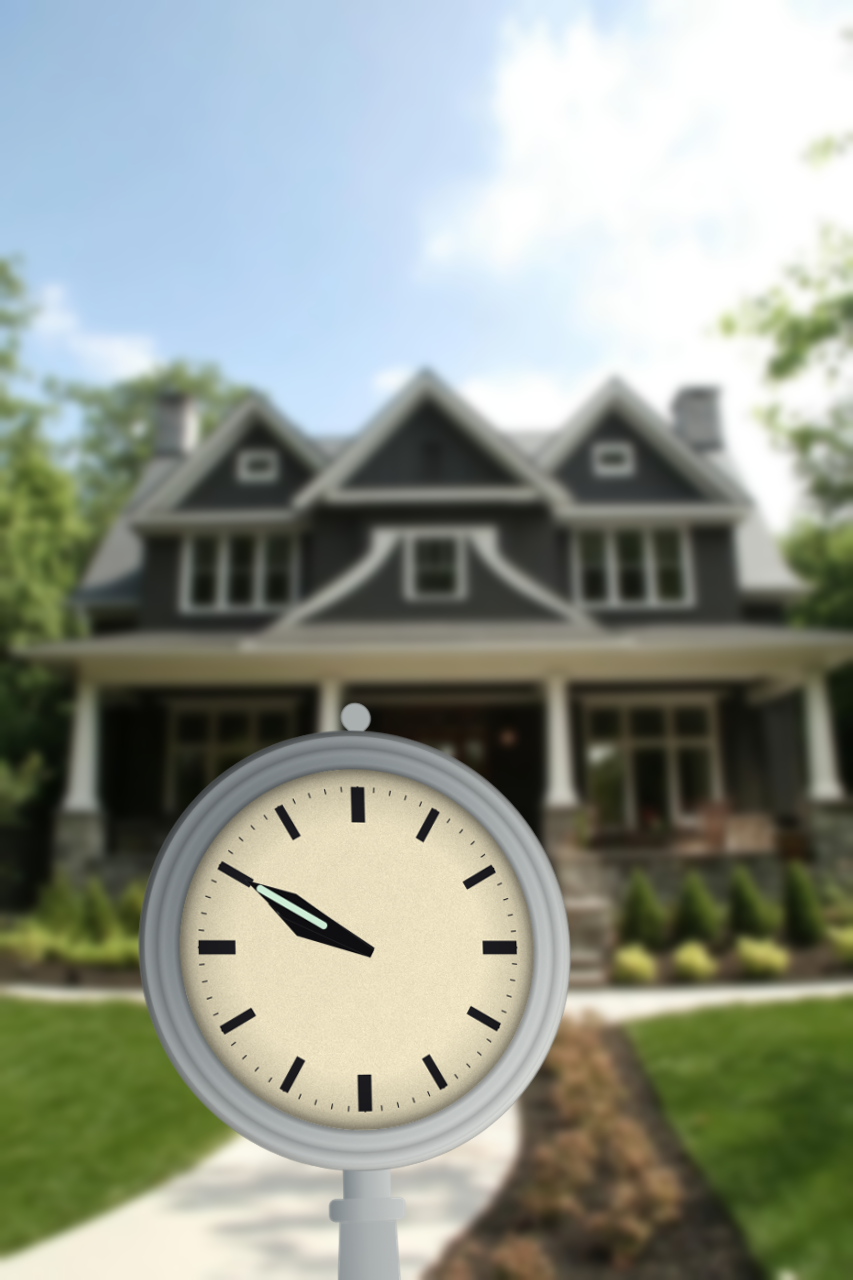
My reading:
9 h 50 min
